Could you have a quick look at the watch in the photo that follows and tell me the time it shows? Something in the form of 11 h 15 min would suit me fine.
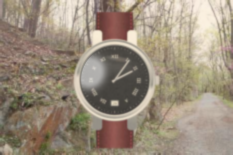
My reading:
2 h 06 min
